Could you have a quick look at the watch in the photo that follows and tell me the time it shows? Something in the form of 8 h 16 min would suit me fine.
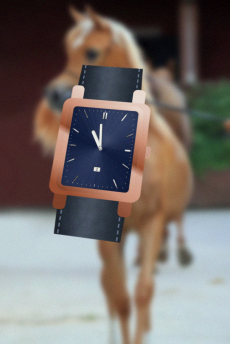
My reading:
10 h 59 min
